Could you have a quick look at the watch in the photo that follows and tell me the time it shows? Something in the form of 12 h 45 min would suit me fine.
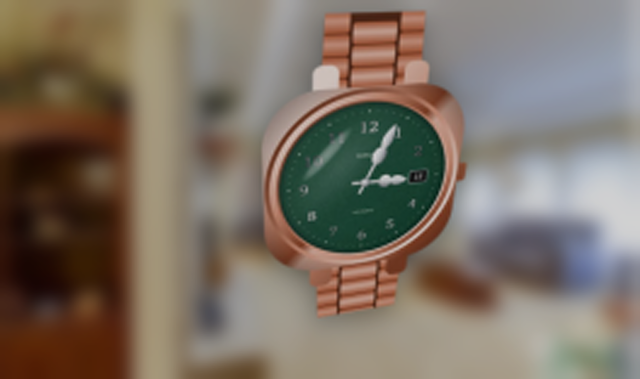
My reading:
3 h 04 min
